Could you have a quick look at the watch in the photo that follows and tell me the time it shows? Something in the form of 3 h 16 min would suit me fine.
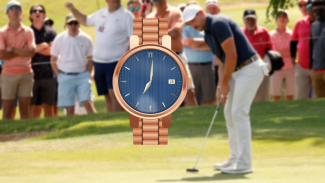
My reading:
7 h 01 min
